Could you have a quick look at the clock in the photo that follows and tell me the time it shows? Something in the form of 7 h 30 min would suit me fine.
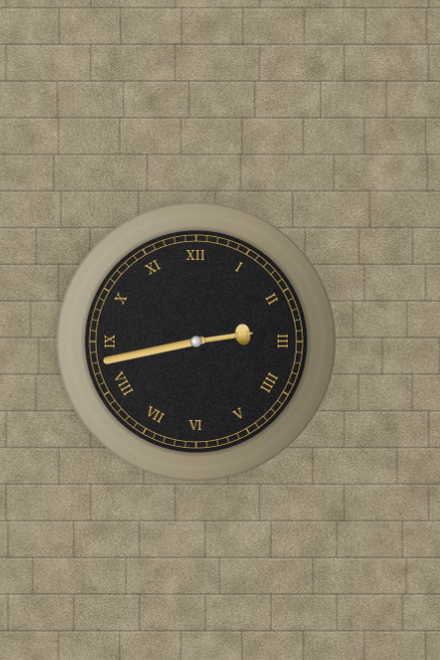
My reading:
2 h 43 min
